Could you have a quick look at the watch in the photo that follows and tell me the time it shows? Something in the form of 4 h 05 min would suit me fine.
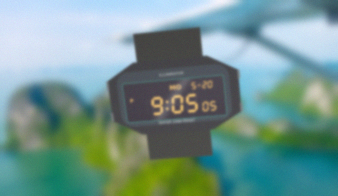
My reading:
9 h 05 min
